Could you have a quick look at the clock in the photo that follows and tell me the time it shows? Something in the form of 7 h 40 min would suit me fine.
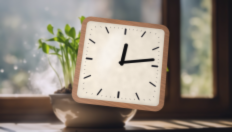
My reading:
12 h 13 min
